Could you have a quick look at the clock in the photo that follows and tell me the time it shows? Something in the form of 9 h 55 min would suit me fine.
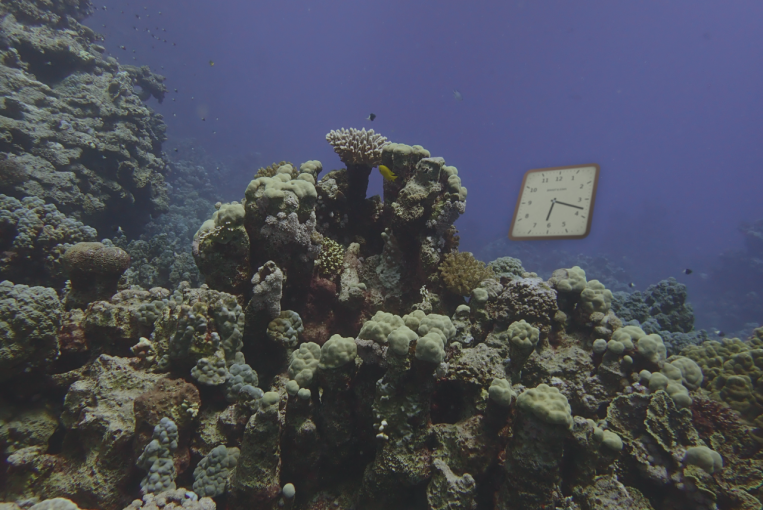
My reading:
6 h 18 min
